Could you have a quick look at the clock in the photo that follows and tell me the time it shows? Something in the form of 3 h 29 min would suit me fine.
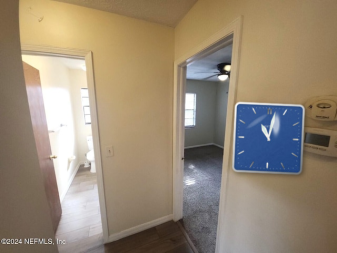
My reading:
11 h 02 min
